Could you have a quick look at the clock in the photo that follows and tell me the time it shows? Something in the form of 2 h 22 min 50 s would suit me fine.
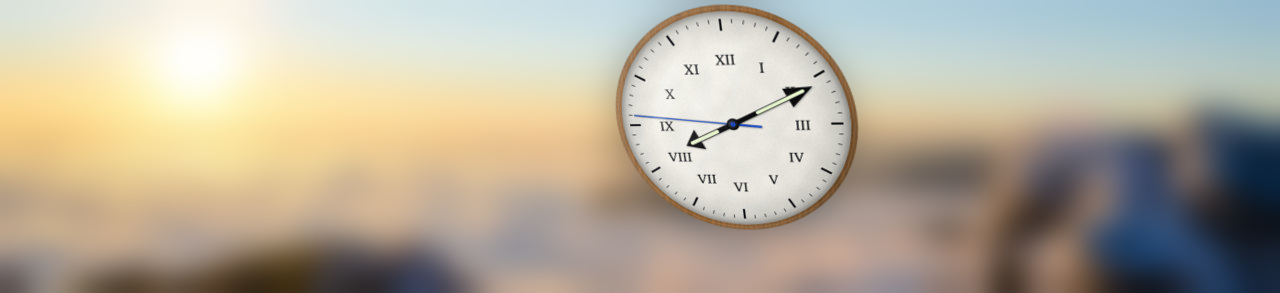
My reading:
8 h 10 min 46 s
